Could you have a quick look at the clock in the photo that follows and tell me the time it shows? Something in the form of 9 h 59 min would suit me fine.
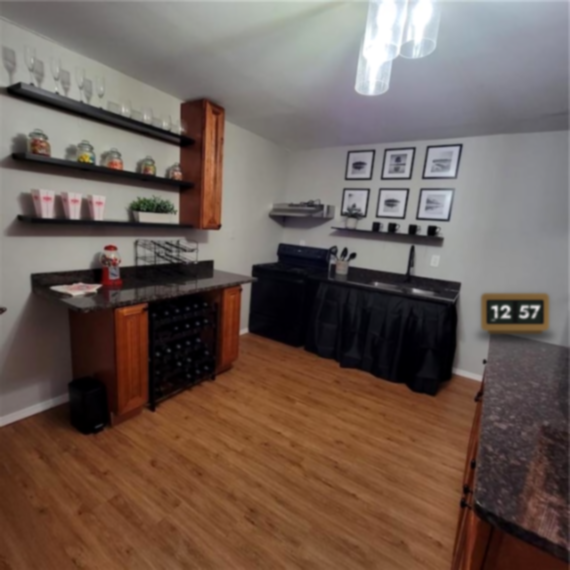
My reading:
12 h 57 min
